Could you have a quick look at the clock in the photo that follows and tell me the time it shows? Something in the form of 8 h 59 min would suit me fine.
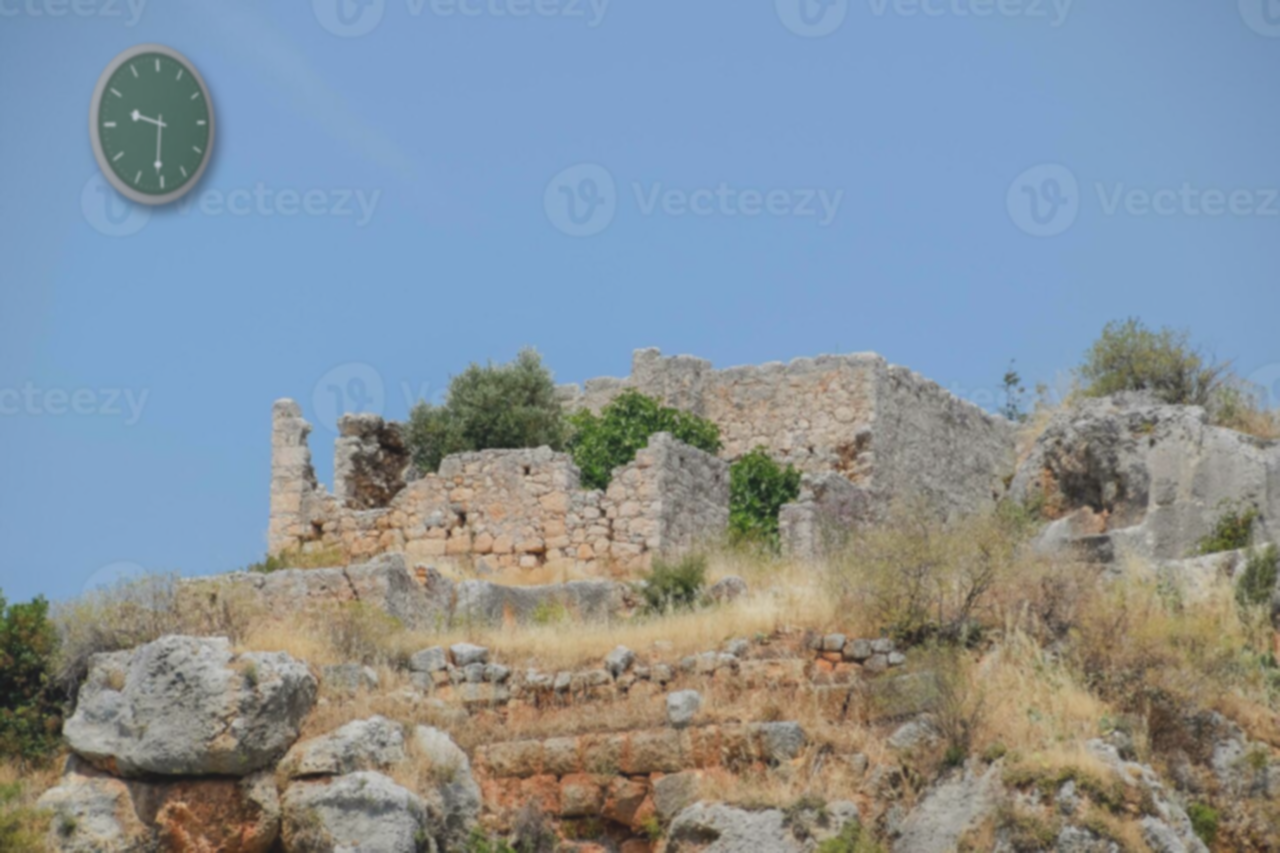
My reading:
9 h 31 min
